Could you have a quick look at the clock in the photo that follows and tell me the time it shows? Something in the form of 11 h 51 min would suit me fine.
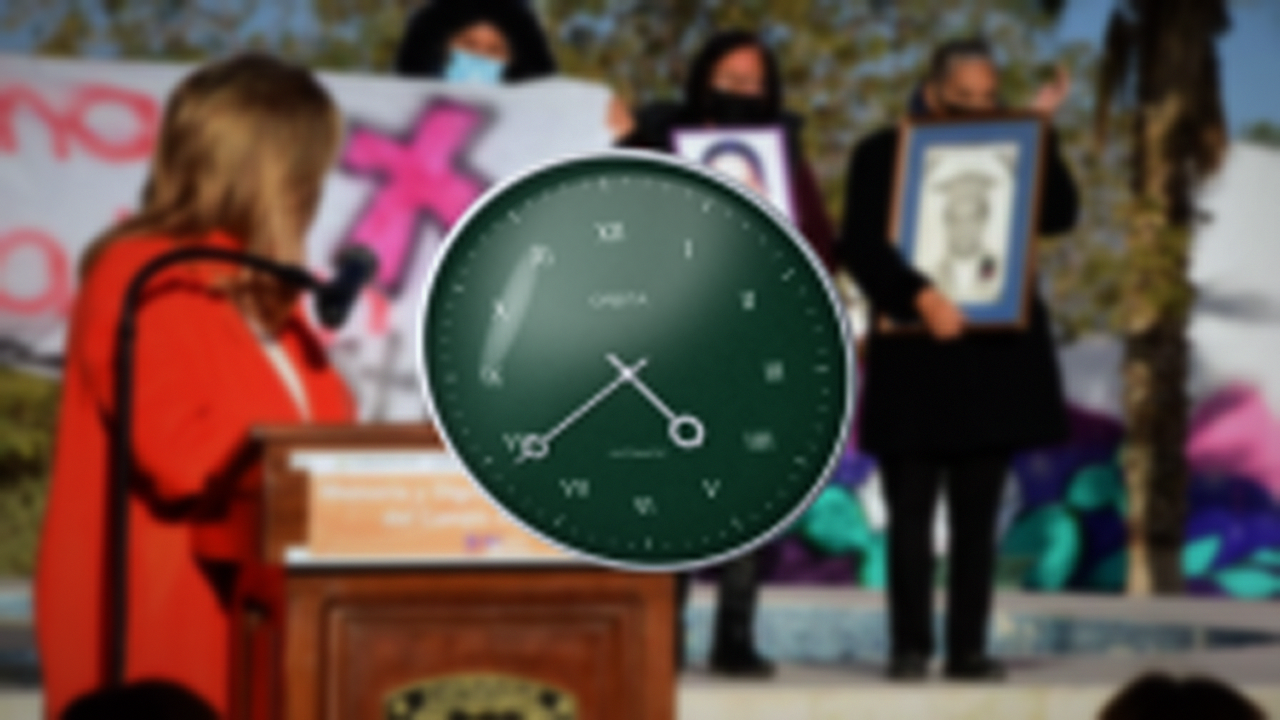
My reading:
4 h 39 min
